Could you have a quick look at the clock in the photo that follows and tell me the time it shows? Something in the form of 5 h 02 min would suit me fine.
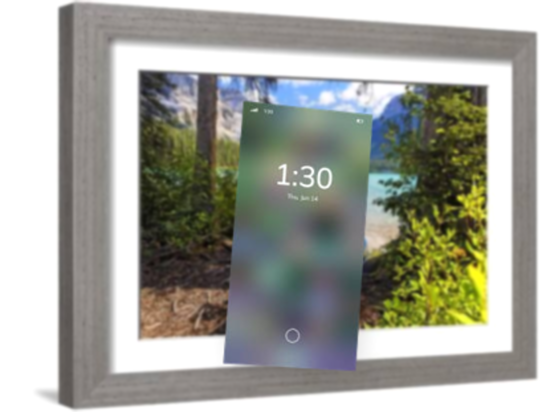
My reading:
1 h 30 min
